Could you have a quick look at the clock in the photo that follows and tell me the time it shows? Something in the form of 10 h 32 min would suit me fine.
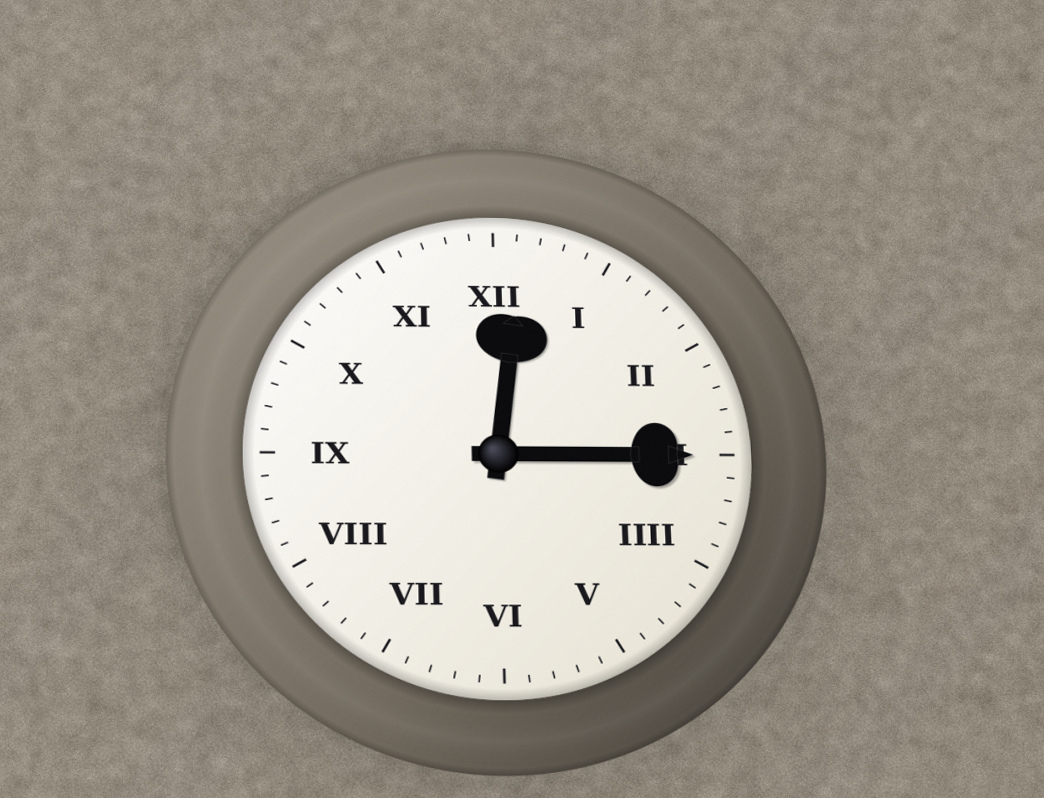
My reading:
12 h 15 min
